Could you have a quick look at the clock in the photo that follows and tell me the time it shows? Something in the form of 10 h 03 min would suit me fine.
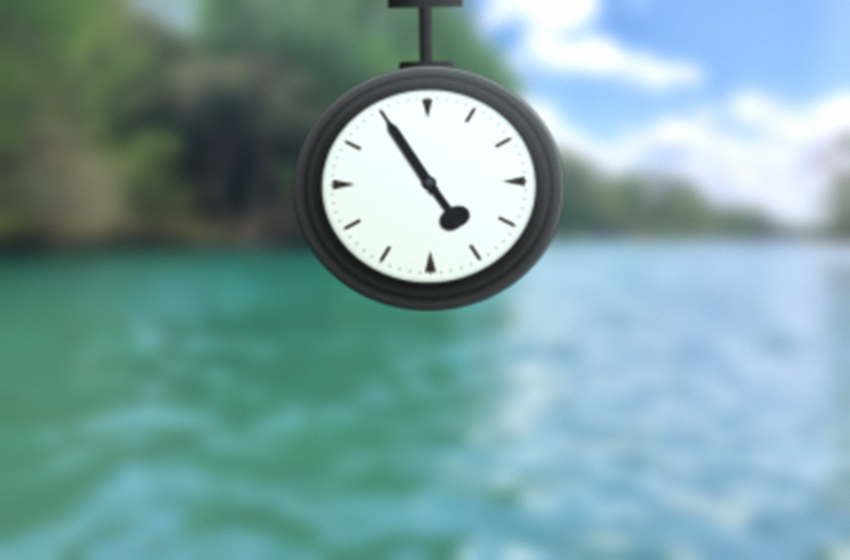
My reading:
4 h 55 min
